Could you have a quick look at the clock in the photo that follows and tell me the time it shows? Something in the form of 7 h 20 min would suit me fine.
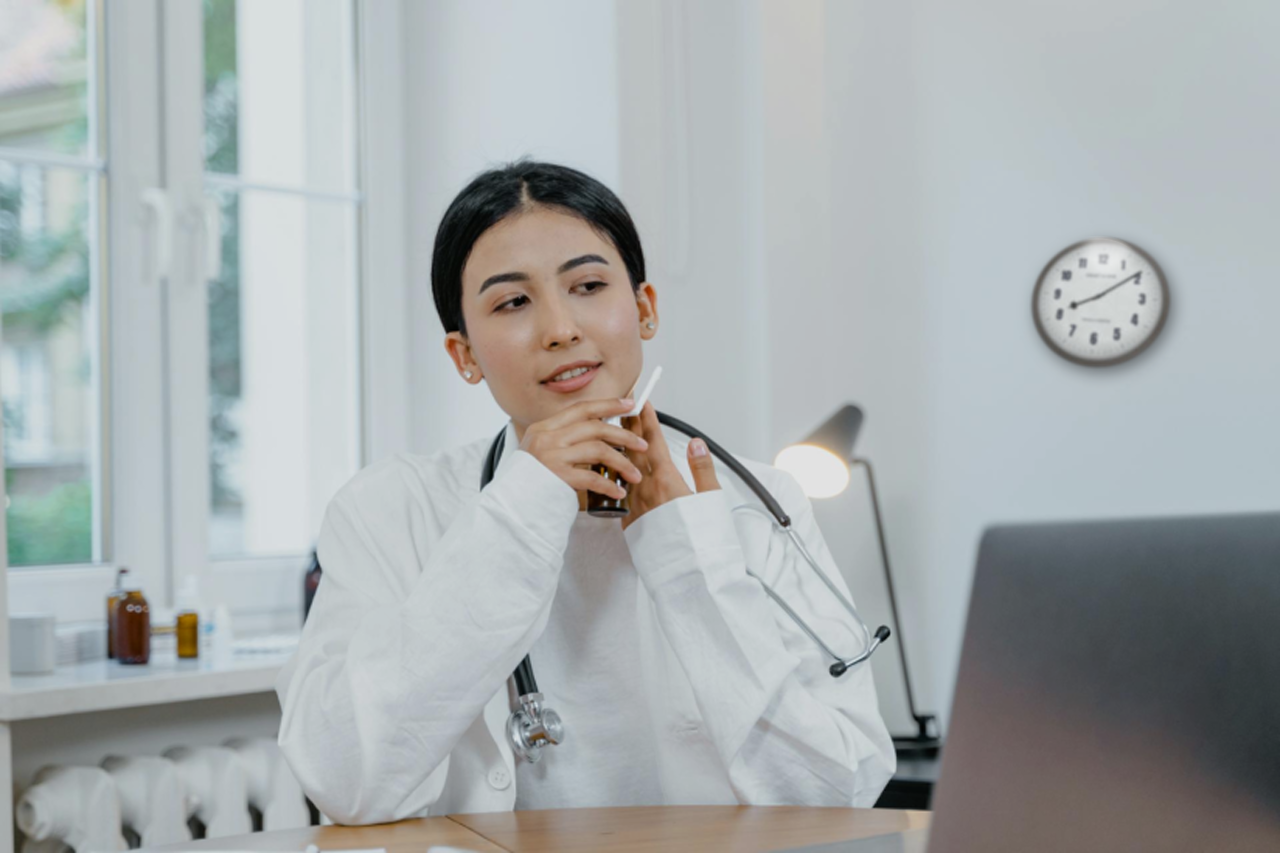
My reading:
8 h 09 min
